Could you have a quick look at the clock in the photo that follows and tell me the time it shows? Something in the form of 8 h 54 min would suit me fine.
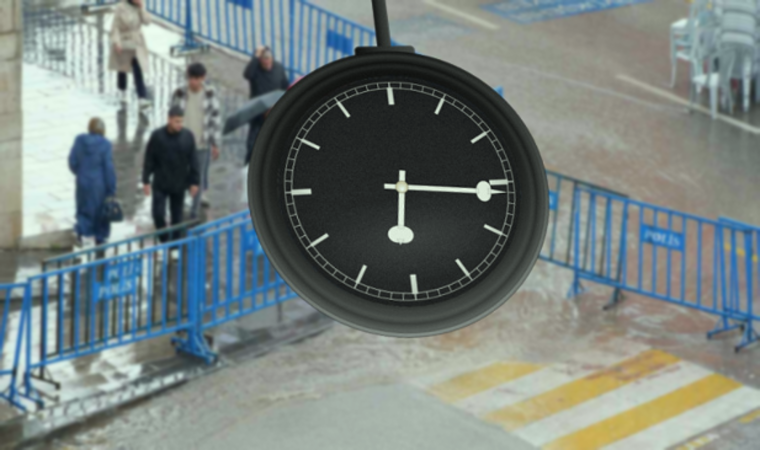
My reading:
6 h 16 min
